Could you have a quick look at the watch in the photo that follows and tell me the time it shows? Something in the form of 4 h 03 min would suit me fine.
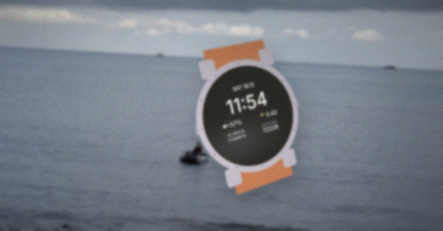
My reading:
11 h 54 min
